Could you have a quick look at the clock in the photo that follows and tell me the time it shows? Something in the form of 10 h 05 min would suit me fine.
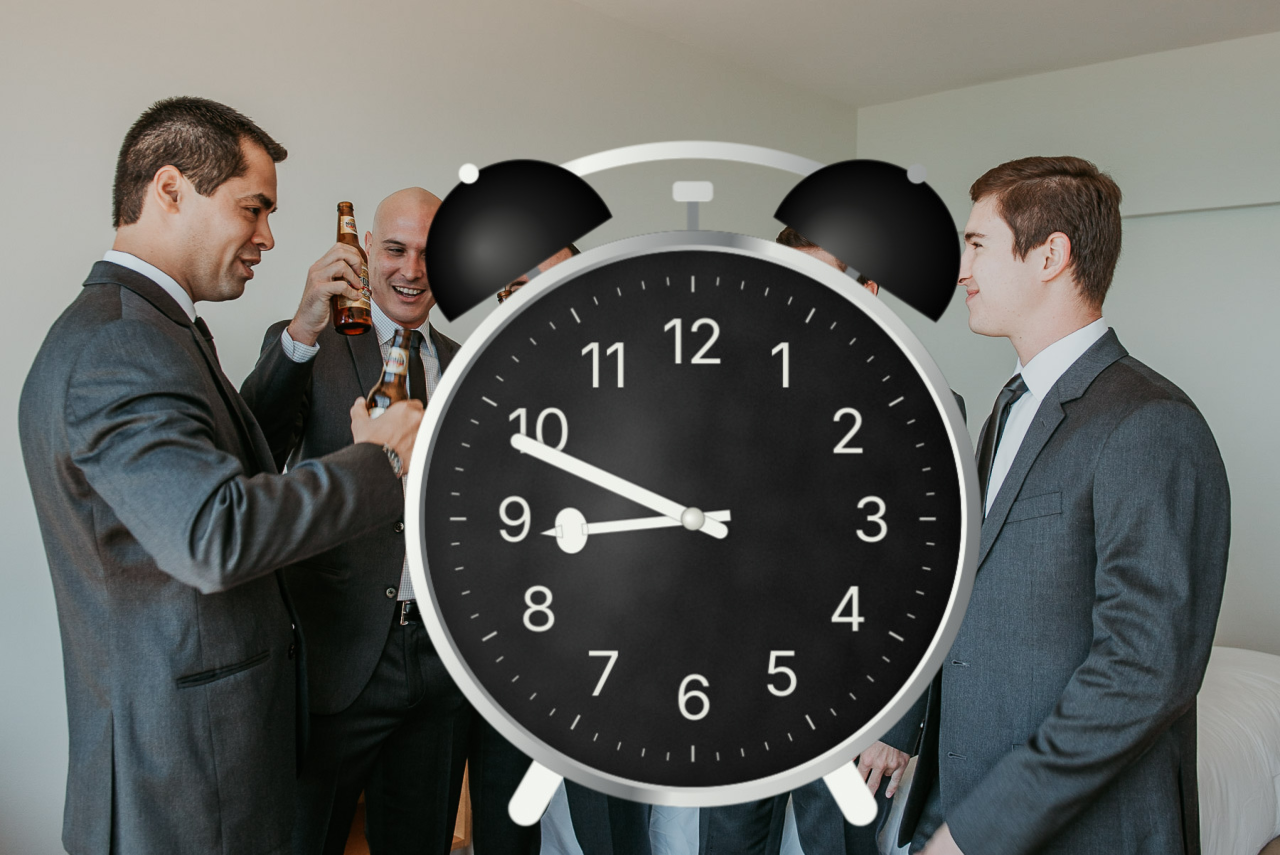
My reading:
8 h 49 min
